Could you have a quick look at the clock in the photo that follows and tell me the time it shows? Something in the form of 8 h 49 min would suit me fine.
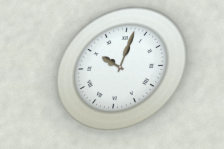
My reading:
10 h 02 min
